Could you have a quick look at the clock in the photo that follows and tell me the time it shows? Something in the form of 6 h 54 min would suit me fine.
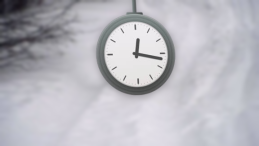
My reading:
12 h 17 min
